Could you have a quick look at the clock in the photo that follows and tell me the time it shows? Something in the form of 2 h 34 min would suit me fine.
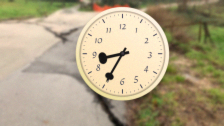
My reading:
8 h 35 min
